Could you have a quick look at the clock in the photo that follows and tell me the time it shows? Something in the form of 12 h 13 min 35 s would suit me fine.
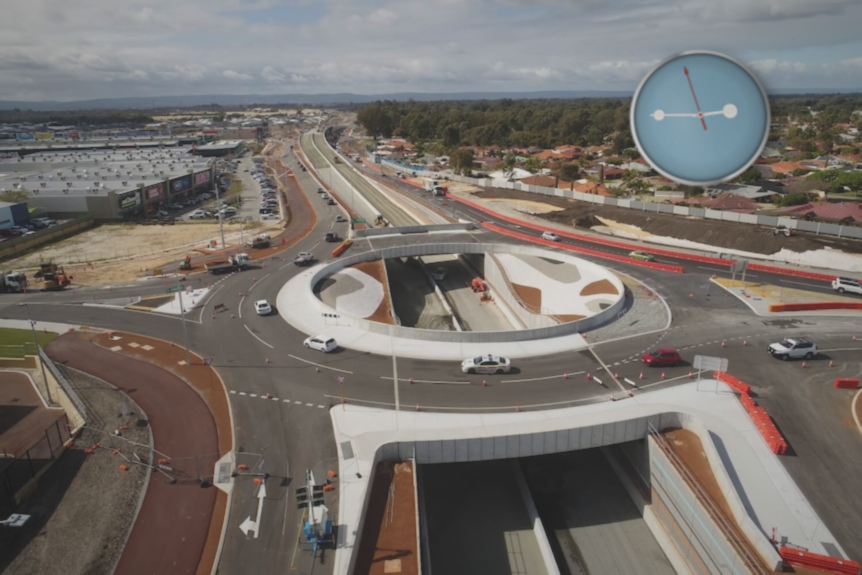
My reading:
2 h 44 min 57 s
